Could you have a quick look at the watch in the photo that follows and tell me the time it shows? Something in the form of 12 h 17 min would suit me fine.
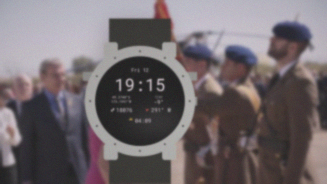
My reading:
19 h 15 min
